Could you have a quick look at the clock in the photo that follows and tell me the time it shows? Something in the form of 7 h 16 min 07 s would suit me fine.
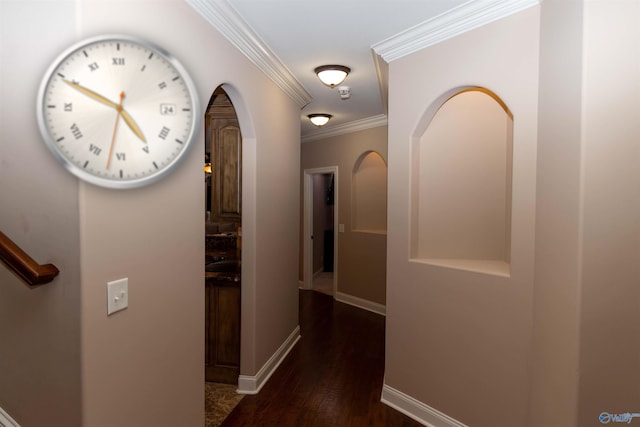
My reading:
4 h 49 min 32 s
